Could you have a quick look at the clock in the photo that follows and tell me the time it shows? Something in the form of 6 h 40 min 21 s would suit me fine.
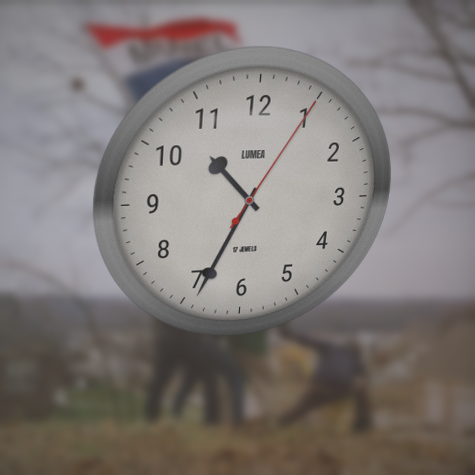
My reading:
10 h 34 min 05 s
